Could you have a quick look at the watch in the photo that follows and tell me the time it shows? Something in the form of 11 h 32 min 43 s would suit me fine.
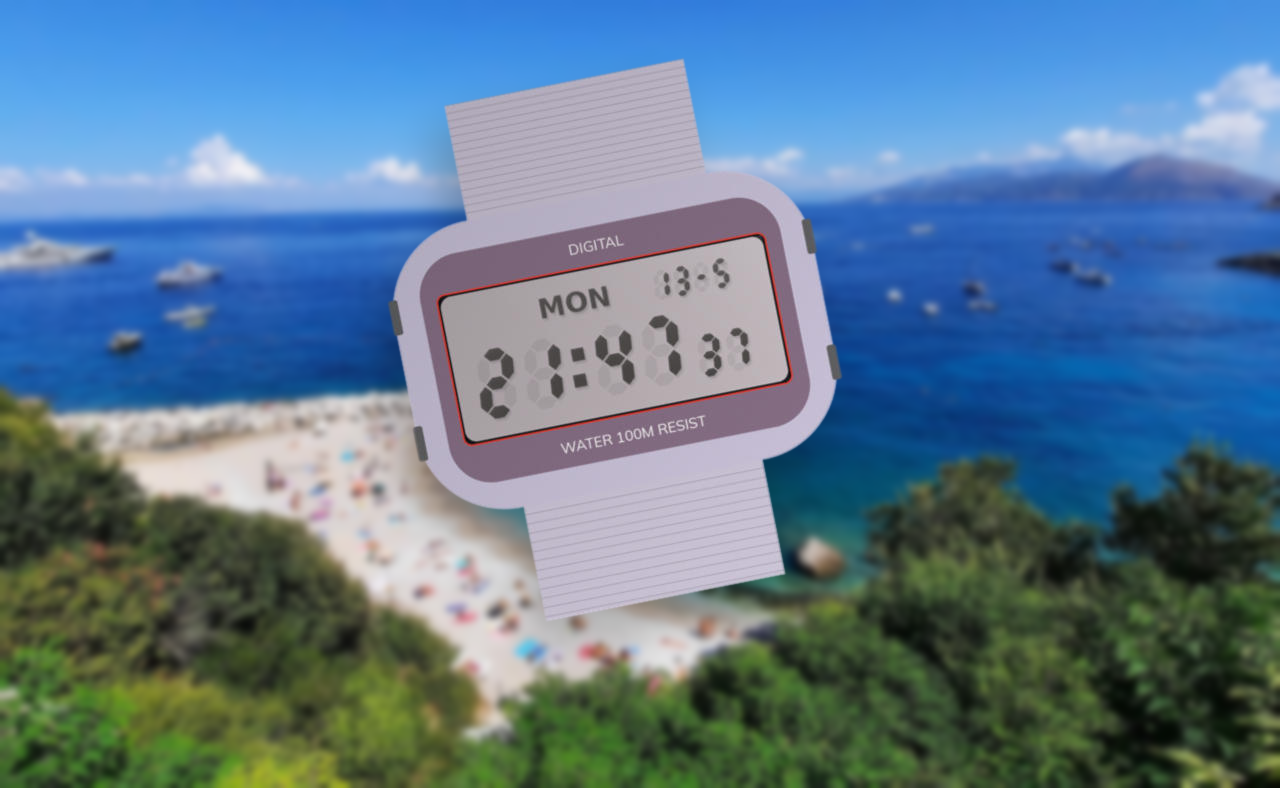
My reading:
21 h 47 min 37 s
